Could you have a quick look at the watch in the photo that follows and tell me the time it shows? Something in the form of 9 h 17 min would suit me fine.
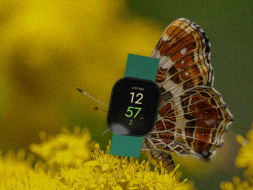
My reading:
12 h 57 min
